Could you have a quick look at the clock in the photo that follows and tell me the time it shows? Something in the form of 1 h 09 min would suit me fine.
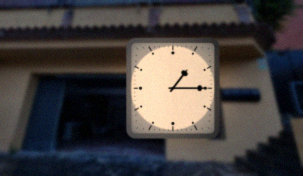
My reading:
1 h 15 min
